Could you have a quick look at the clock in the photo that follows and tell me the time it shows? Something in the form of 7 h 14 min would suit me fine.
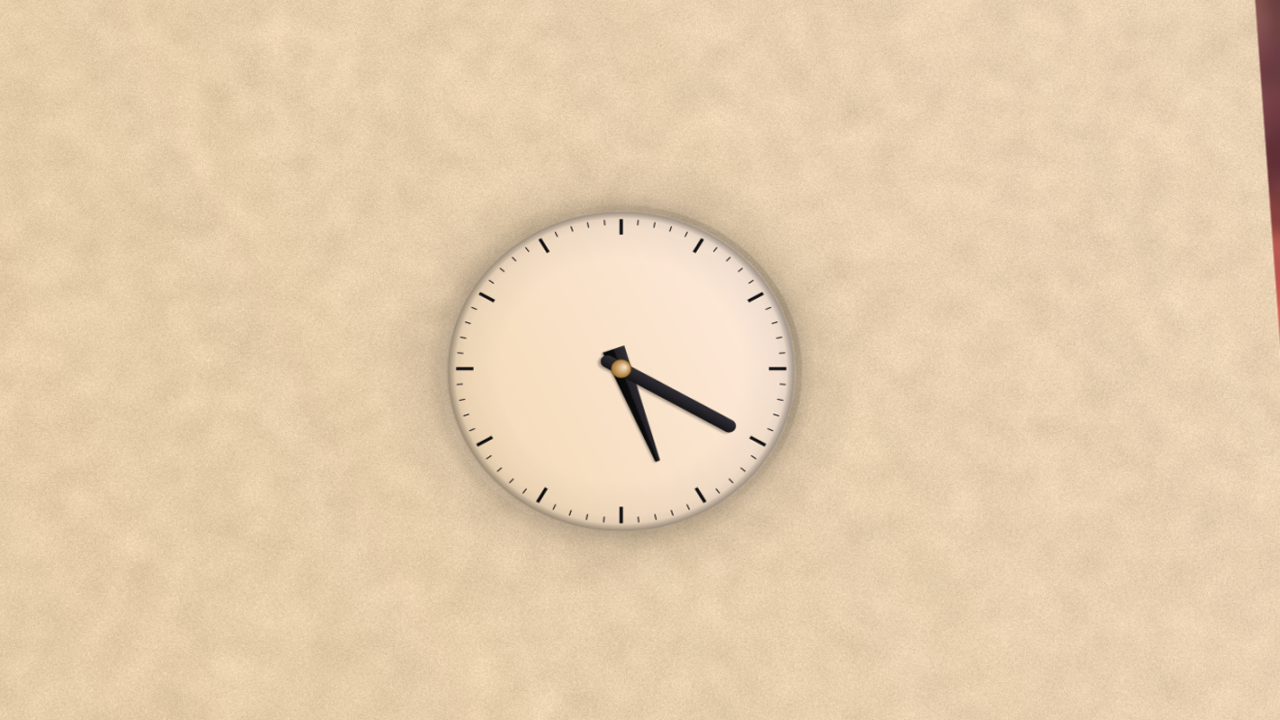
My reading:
5 h 20 min
